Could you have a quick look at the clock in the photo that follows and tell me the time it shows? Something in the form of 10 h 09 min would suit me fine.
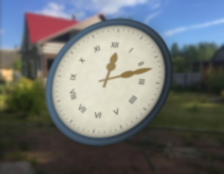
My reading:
12 h 12 min
